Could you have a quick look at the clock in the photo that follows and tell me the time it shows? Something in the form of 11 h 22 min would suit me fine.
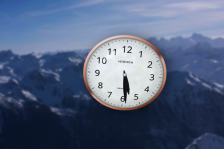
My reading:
5 h 29 min
